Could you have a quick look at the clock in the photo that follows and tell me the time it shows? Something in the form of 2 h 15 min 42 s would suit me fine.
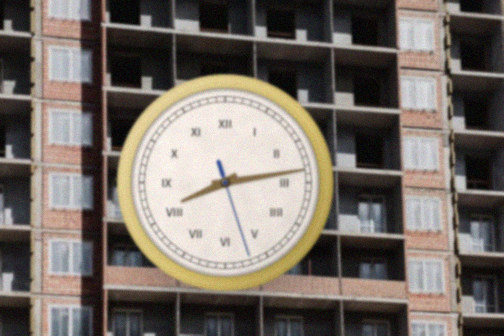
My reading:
8 h 13 min 27 s
